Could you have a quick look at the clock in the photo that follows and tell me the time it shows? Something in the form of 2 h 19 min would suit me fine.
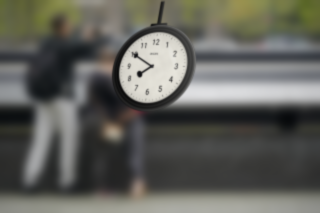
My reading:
7 h 50 min
